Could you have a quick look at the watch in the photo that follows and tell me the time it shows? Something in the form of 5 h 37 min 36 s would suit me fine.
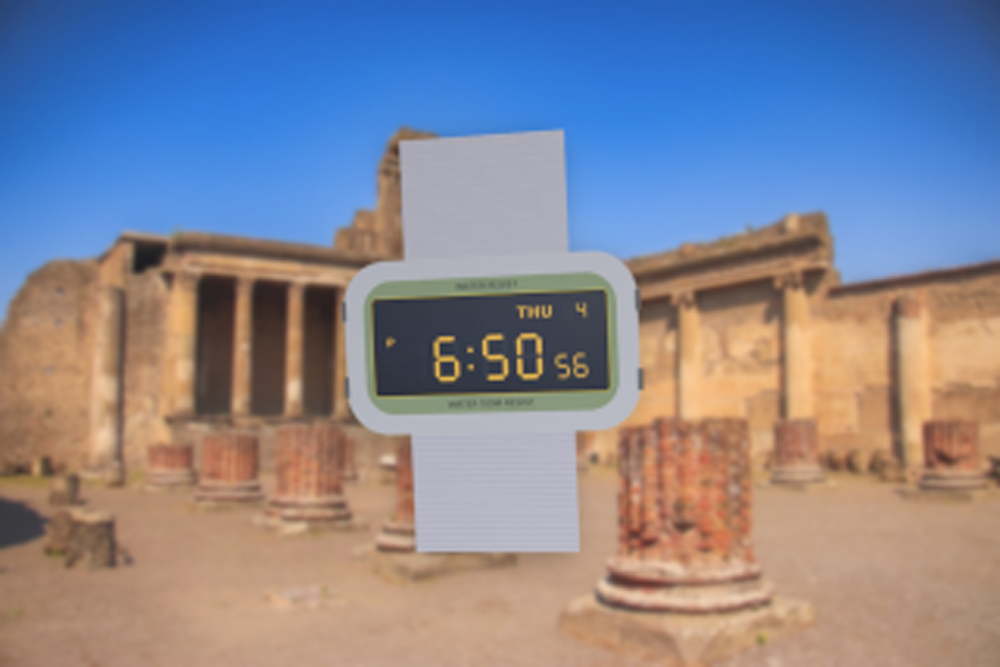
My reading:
6 h 50 min 56 s
